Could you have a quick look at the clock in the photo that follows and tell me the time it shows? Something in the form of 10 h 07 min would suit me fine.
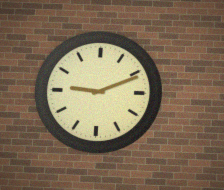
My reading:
9 h 11 min
